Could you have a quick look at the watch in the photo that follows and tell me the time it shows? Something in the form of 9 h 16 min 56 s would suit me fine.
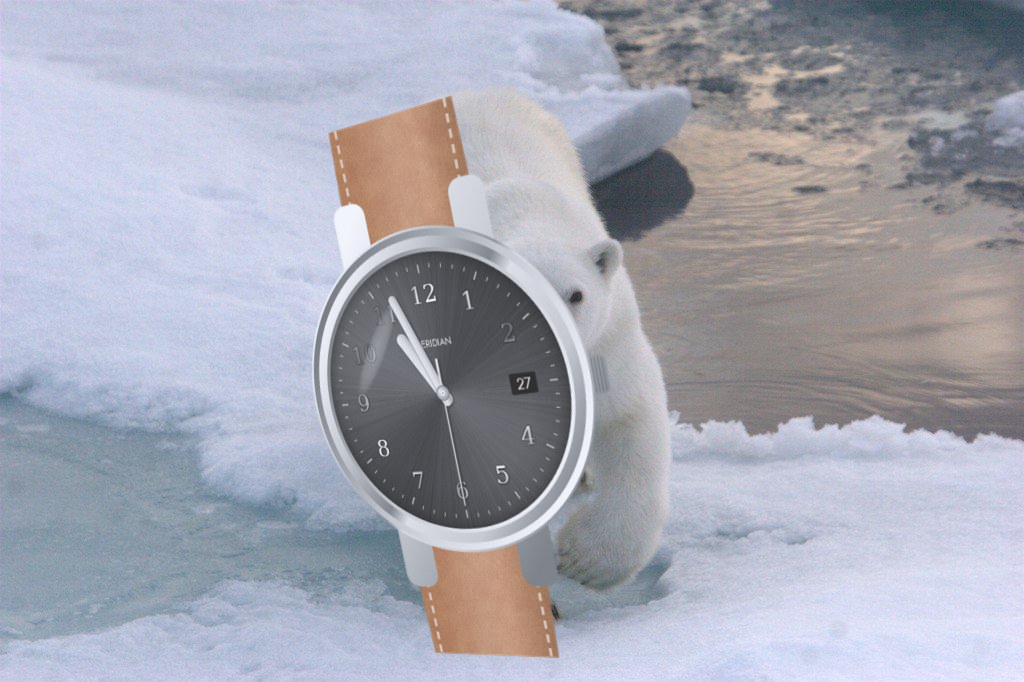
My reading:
10 h 56 min 30 s
